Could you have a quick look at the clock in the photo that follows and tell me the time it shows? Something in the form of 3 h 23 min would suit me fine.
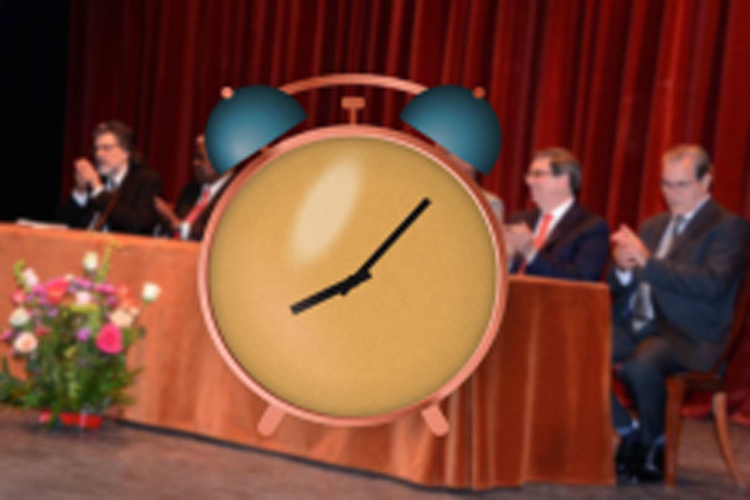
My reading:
8 h 07 min
